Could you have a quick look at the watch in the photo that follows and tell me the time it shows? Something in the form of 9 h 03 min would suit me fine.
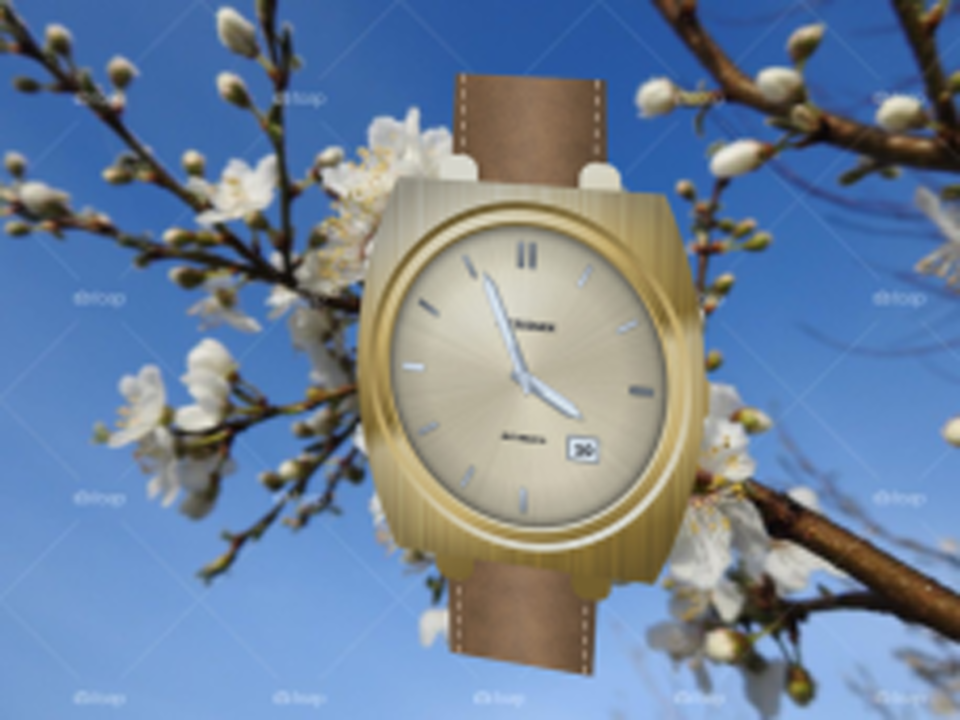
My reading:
3 h 56 min
